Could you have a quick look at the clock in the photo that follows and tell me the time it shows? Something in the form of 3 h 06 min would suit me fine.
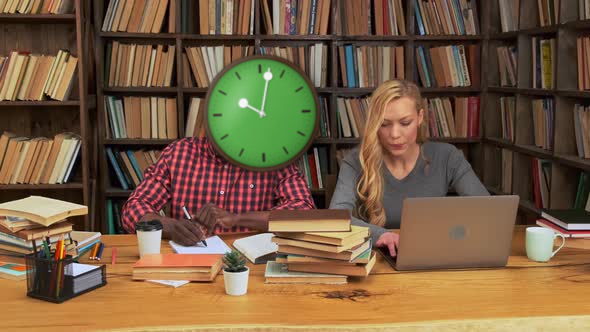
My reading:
10 h 02 min
